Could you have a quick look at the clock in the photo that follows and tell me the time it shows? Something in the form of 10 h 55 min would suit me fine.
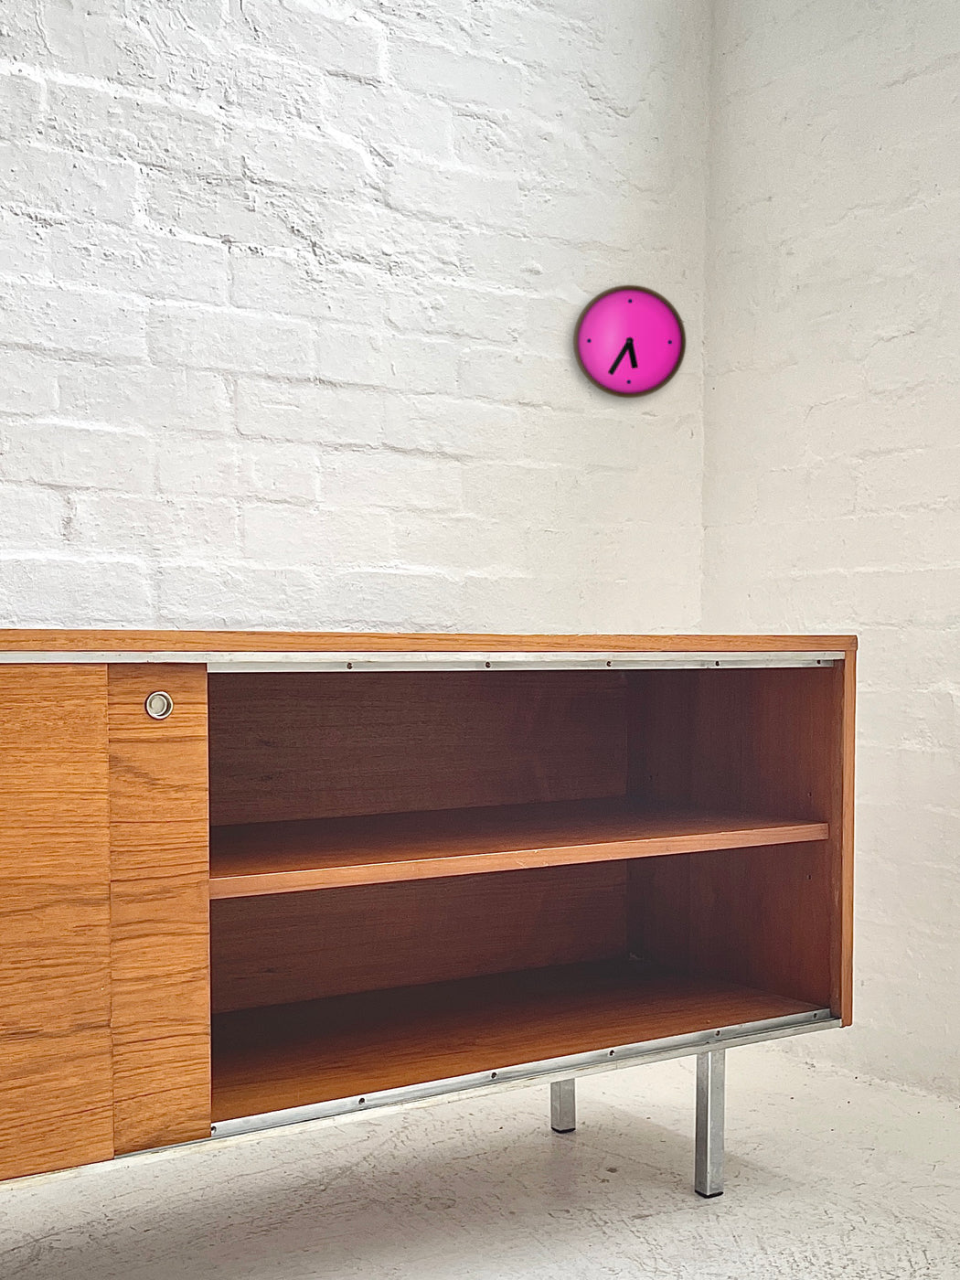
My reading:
5 h 35 min
